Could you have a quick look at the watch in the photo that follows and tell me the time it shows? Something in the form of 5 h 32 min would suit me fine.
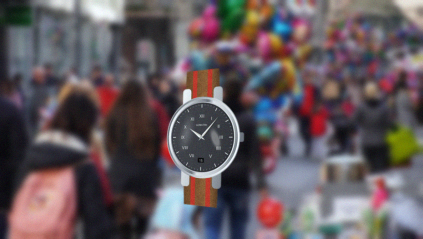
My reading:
10 h 07 min
